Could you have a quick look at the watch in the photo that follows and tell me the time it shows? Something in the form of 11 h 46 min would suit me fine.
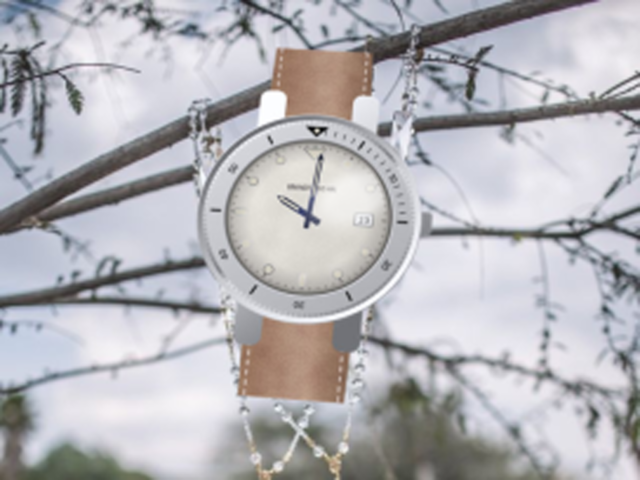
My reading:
10 h 01 min
